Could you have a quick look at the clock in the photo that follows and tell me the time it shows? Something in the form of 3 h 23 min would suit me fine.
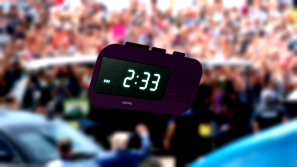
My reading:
2 h 33 min
